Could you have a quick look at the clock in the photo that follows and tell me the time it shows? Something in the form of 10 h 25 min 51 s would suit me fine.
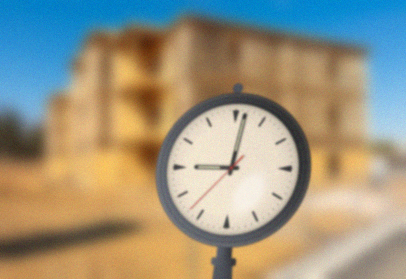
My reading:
9 h 01 min 37 s
